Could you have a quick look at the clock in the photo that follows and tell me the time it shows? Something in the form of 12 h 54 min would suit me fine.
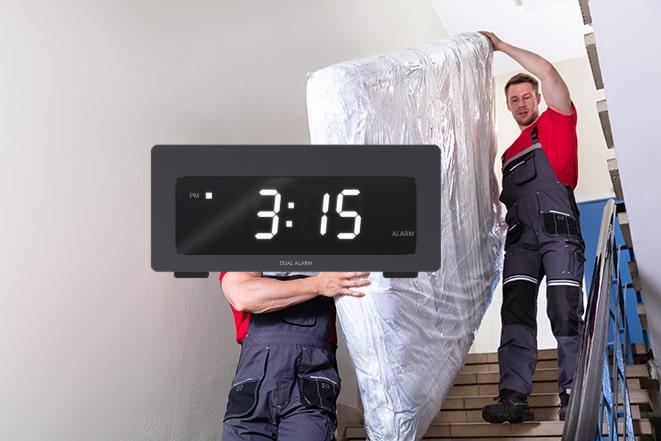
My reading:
3 h 15 min
